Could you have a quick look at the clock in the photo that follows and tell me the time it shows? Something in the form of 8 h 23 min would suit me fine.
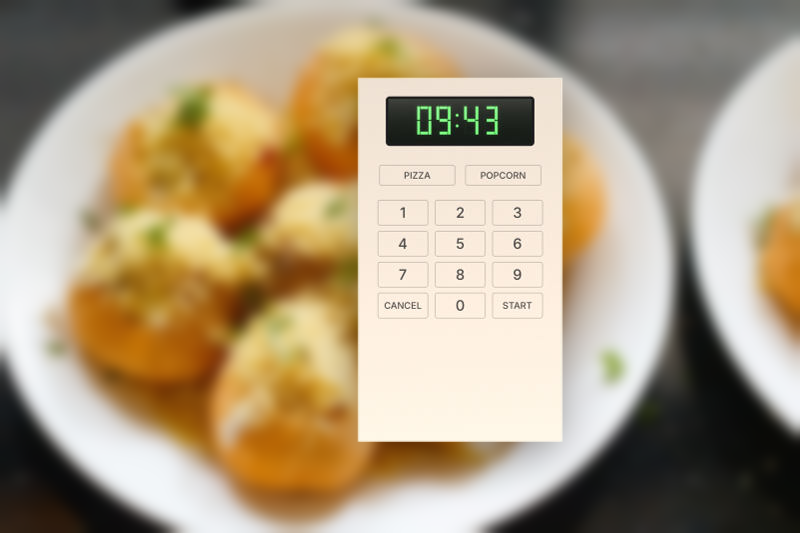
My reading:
9 h 43 min
